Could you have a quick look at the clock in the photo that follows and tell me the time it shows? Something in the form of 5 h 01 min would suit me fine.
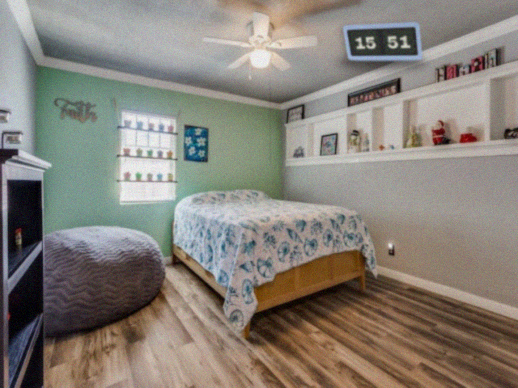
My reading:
15 h 51 min
